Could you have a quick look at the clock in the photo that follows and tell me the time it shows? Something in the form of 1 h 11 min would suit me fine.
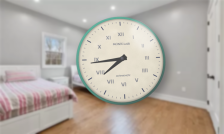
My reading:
7 h 44 min
